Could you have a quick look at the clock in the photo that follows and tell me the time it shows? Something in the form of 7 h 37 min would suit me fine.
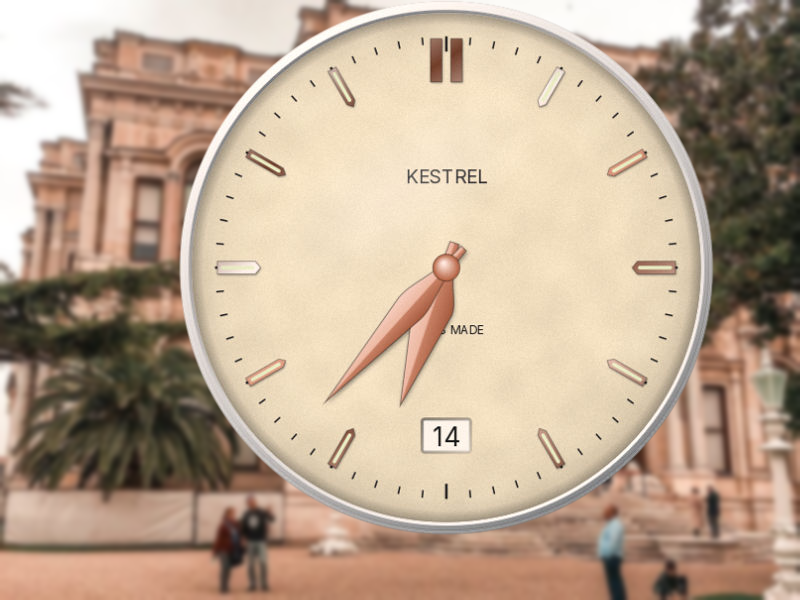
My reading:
6 h 37 min
